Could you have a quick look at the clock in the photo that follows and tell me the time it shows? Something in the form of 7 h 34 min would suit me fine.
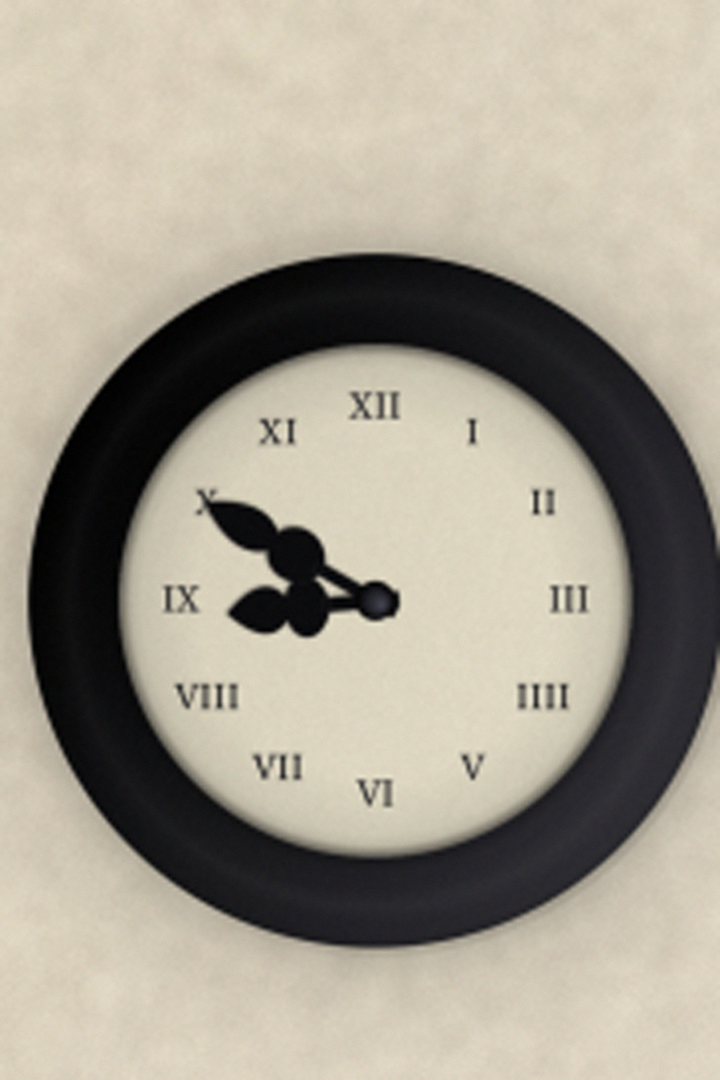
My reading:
8 h 50 min
